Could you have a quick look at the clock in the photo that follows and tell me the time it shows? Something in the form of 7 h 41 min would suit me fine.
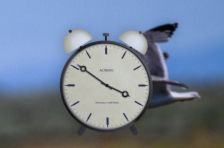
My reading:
3 h 51 min
